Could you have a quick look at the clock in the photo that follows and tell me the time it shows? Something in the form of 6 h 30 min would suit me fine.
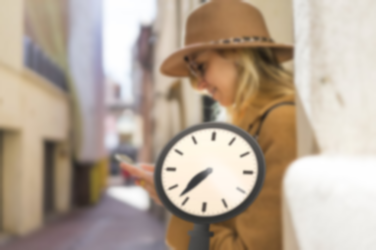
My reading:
7 h 37 min
